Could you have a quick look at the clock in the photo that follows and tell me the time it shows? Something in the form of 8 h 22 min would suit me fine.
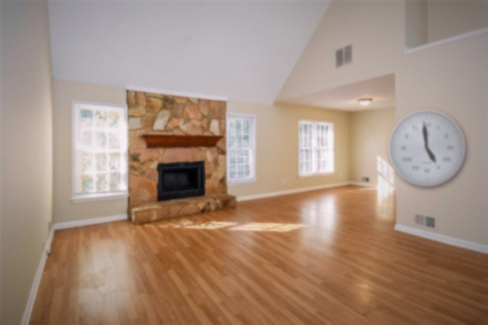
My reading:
4 h 59 min
